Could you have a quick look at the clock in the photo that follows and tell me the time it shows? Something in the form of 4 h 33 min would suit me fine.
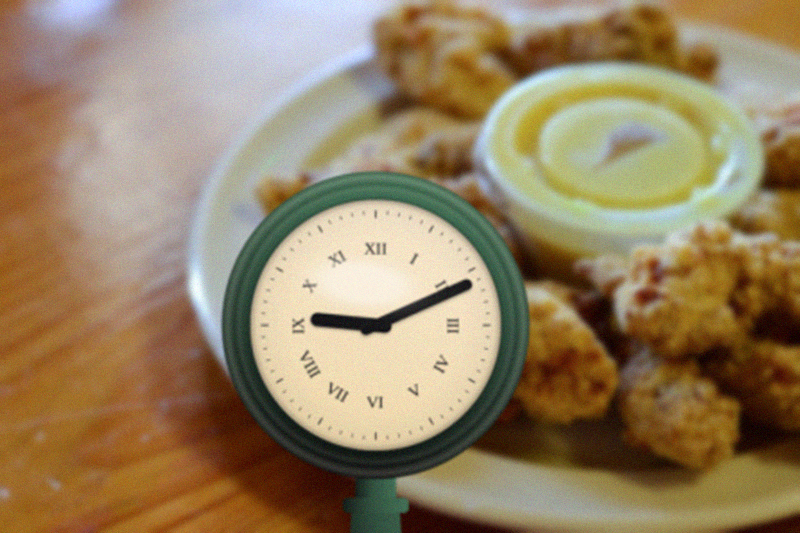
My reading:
9 h 11 min
